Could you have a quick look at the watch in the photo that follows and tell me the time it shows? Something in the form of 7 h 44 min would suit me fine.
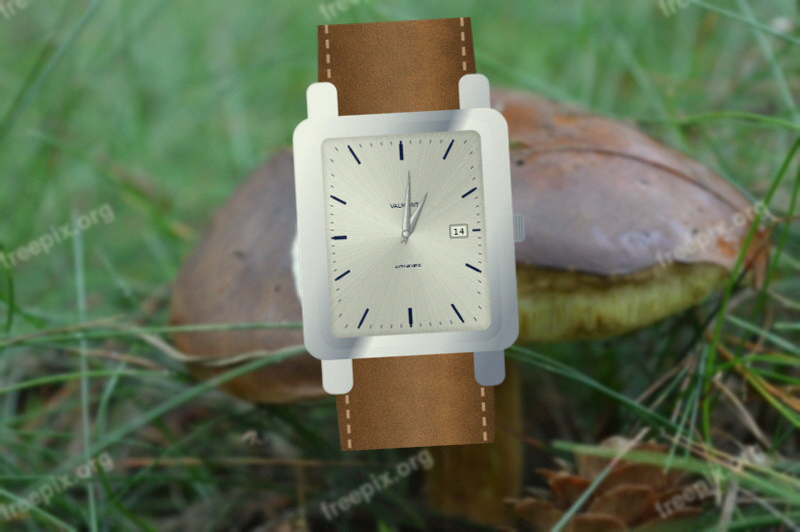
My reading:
1 h 01 min
